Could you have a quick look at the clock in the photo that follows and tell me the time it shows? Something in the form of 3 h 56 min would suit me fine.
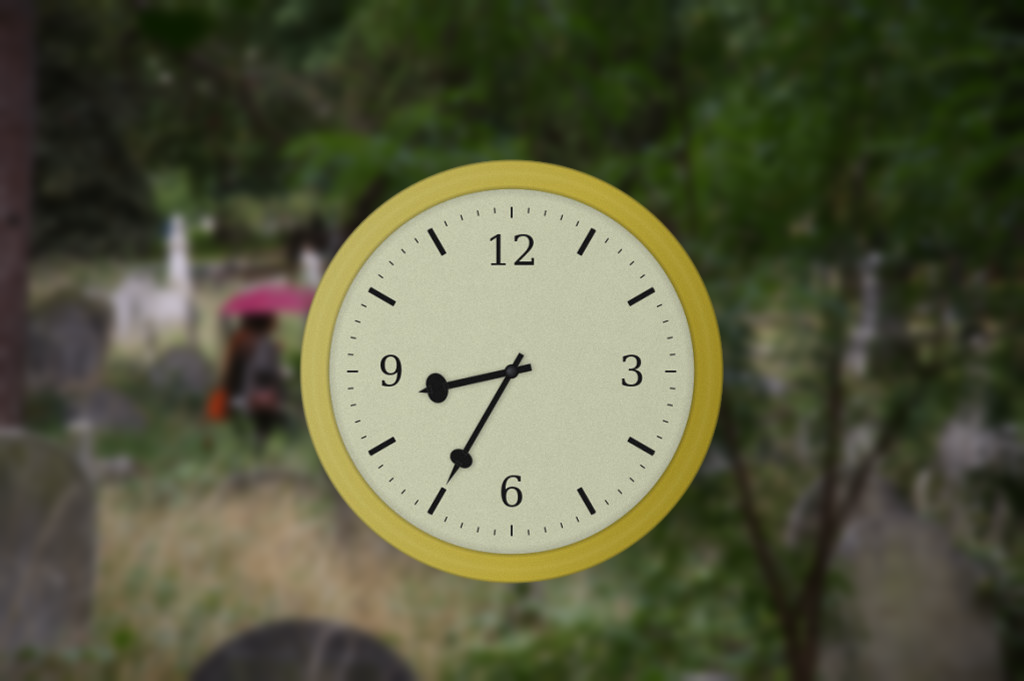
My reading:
8 h 35 min
